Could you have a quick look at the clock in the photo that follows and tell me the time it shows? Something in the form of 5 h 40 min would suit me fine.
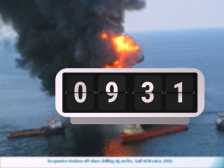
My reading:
9 h 31 min
